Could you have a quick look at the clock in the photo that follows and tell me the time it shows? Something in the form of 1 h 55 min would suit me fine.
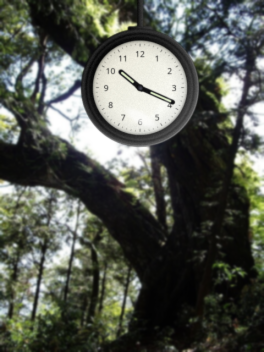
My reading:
10 h 19 min
